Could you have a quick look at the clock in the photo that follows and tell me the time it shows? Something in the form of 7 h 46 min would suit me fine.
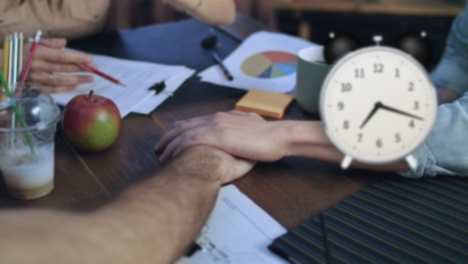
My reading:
7 h 18 min
